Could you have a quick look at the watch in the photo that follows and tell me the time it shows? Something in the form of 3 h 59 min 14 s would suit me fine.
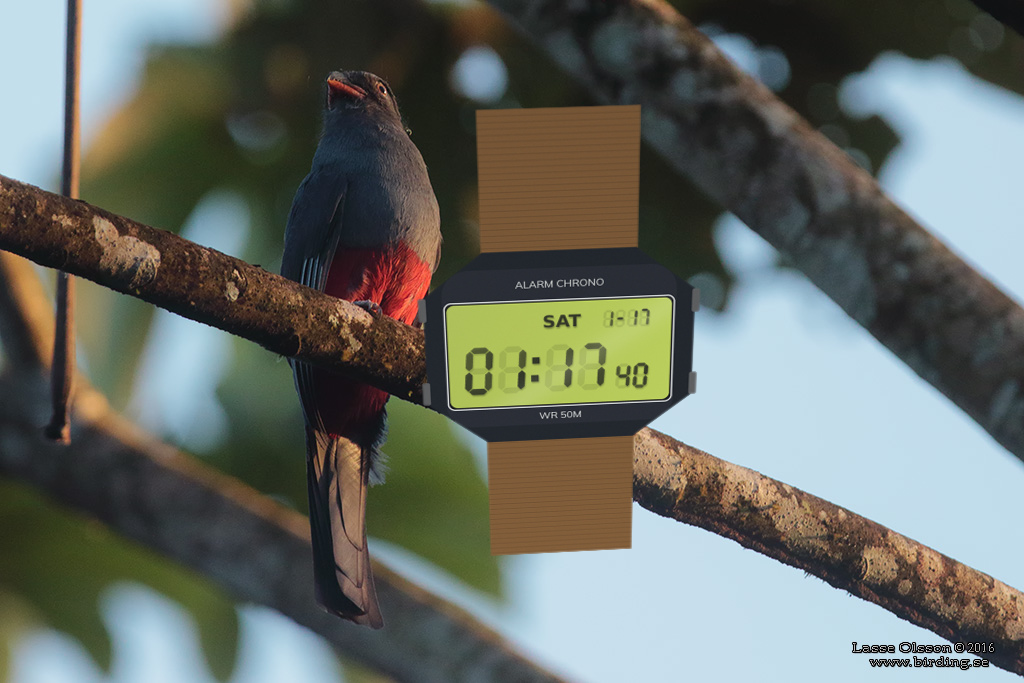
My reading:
1 h 17 min 40 s
